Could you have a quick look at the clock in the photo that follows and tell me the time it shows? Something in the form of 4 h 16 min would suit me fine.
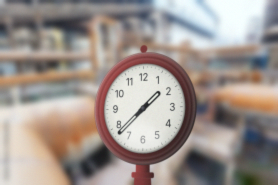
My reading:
1 h 38 min
